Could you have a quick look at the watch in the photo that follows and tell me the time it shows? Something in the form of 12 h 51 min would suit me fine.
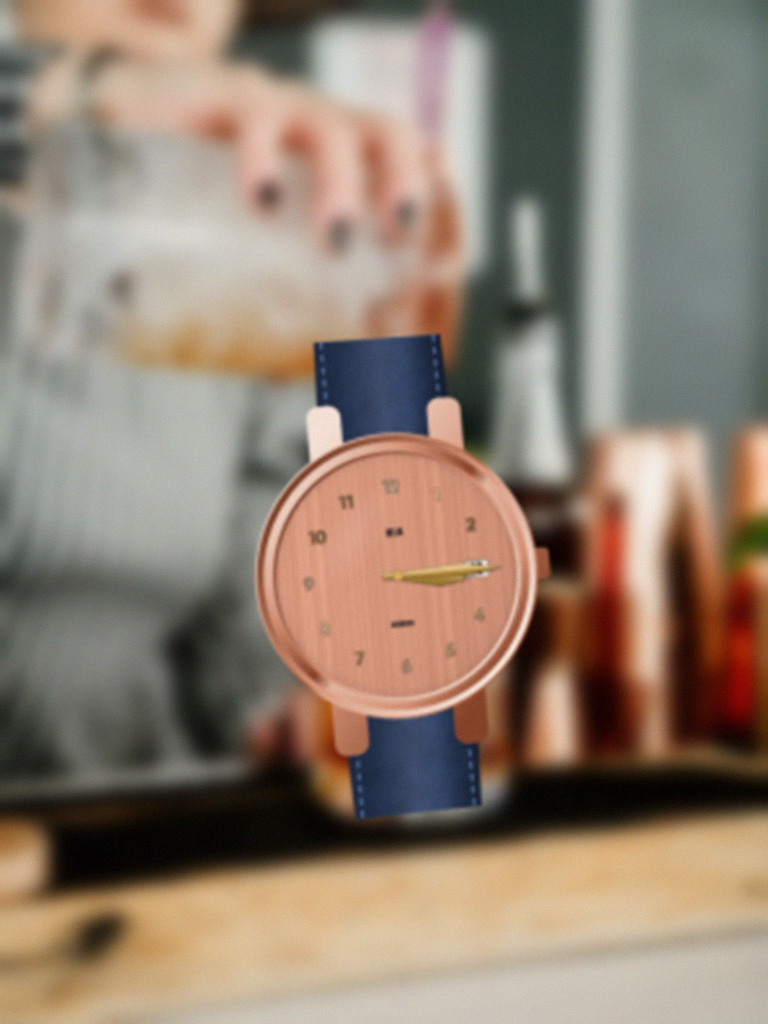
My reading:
3 h 15 min
